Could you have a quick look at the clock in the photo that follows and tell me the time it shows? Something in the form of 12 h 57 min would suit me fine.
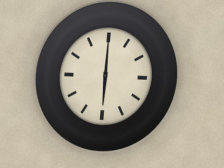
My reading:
6 h 00 min
